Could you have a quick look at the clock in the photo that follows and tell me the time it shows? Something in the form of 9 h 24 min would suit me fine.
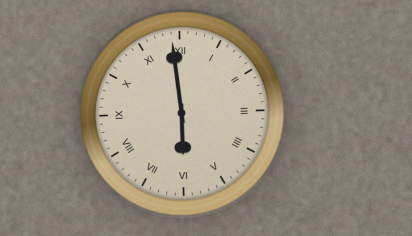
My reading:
5 h 59 min
